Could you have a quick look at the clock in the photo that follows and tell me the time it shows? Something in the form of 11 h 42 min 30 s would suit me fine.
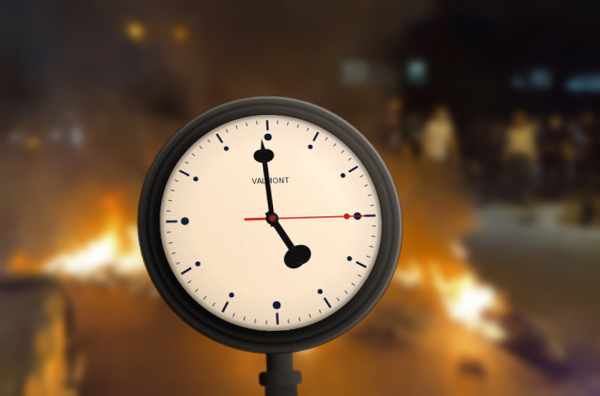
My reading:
4 h 59 min 15 s
